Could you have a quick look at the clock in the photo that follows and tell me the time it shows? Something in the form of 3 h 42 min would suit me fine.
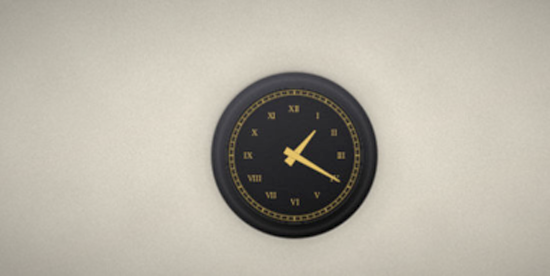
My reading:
1 h 20 min
